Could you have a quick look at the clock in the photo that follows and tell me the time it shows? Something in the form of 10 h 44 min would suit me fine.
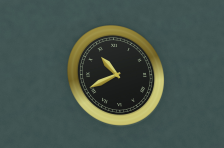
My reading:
10 h 41 min
